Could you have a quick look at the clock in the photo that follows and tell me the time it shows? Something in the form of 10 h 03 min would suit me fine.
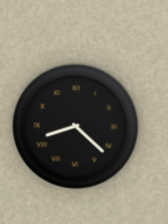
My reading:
8 h 22 min
